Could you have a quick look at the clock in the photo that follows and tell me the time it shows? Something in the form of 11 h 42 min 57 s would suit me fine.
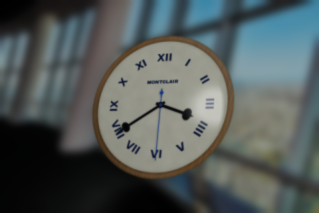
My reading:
3 h 39 min 30 s
